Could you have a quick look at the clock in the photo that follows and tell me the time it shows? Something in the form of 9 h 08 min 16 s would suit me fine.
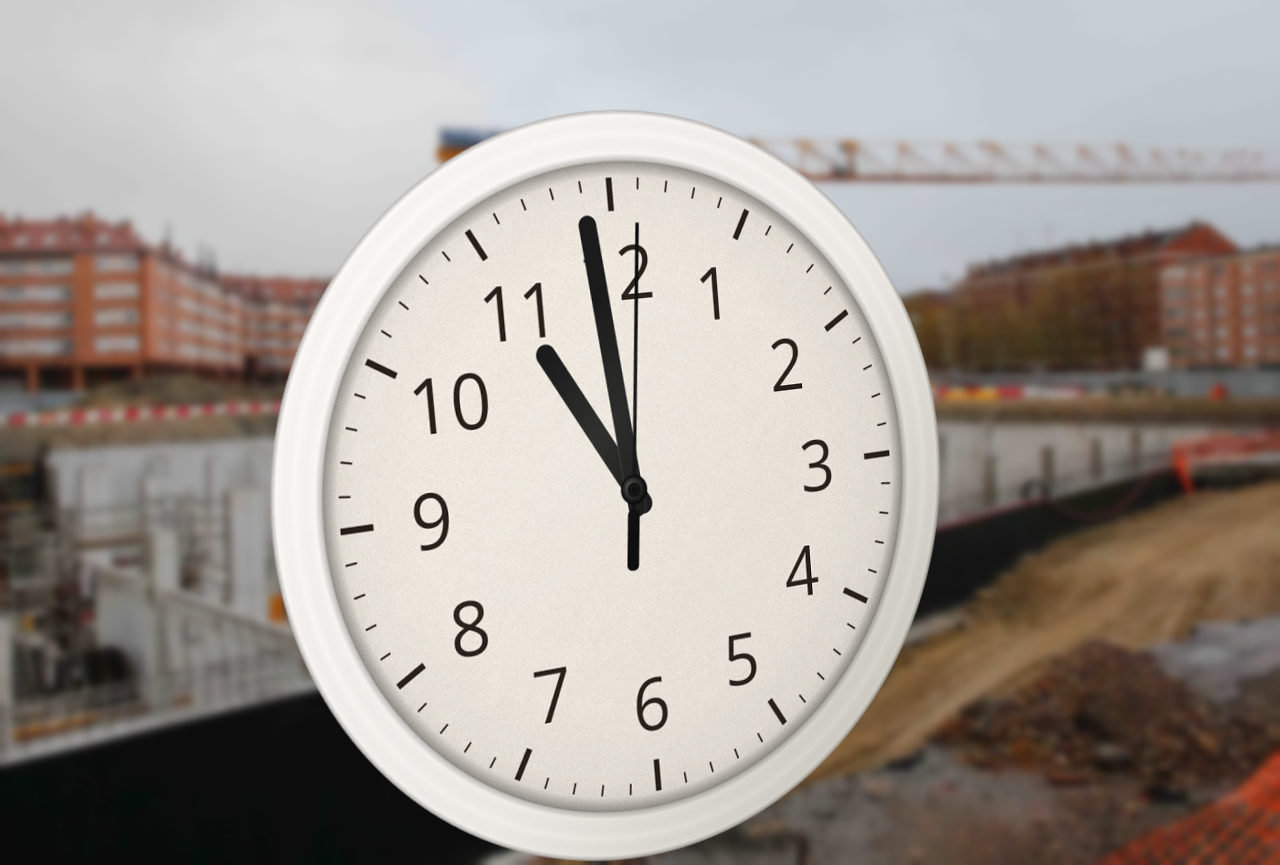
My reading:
10 h 59 min 01 s
